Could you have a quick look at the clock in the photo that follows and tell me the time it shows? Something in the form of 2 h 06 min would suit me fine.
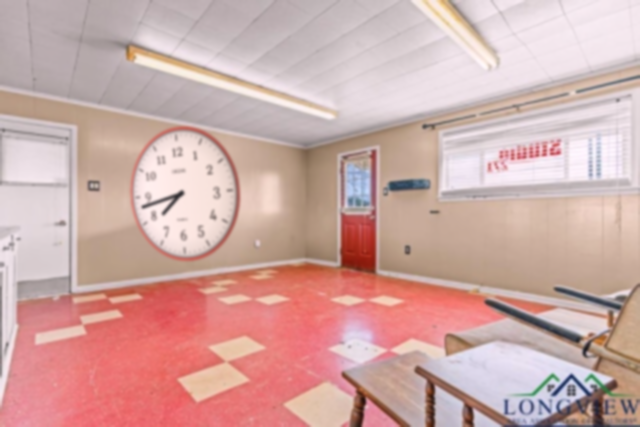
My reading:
7 h 43 min
